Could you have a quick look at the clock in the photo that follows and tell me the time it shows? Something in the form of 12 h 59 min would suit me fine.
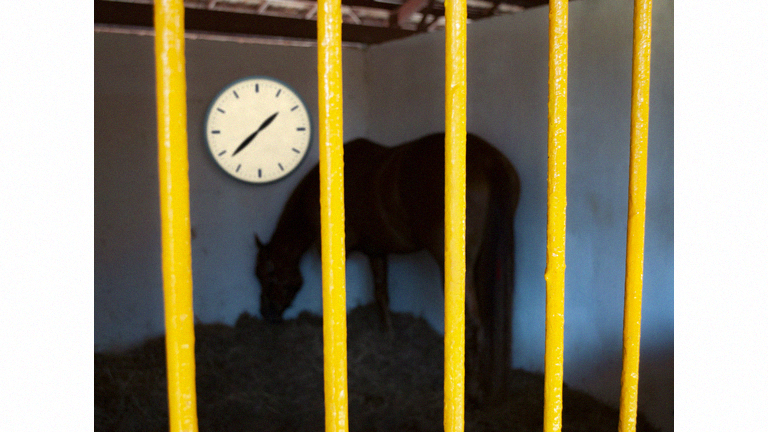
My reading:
1 h 38 min
